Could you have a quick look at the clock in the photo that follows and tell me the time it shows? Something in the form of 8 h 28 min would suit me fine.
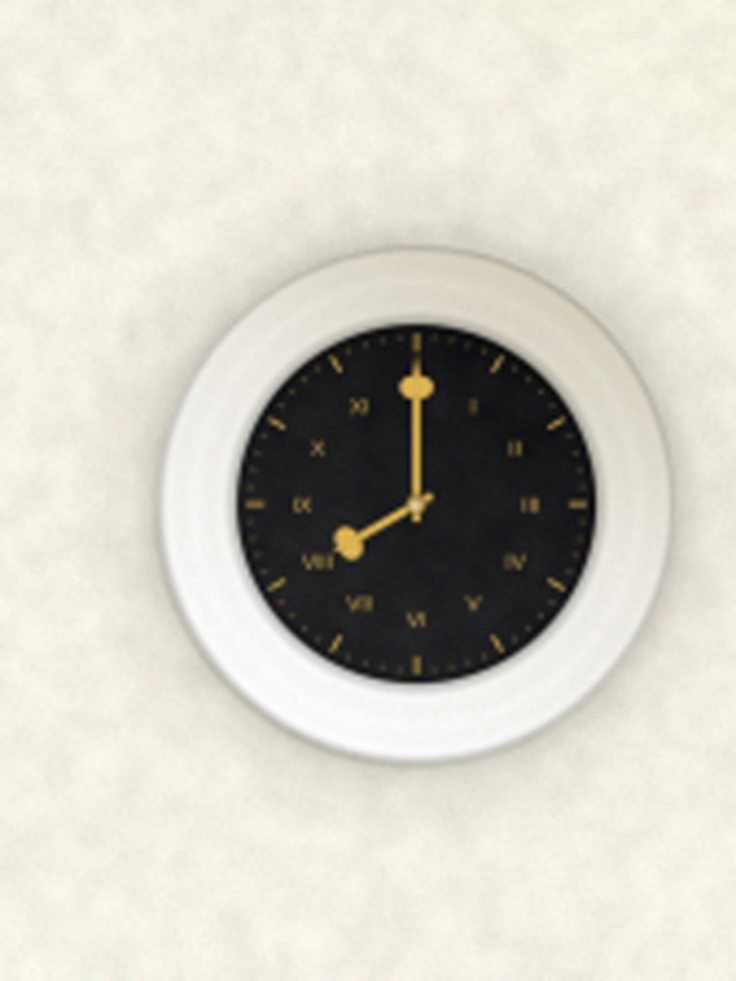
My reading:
8 h 00 min
